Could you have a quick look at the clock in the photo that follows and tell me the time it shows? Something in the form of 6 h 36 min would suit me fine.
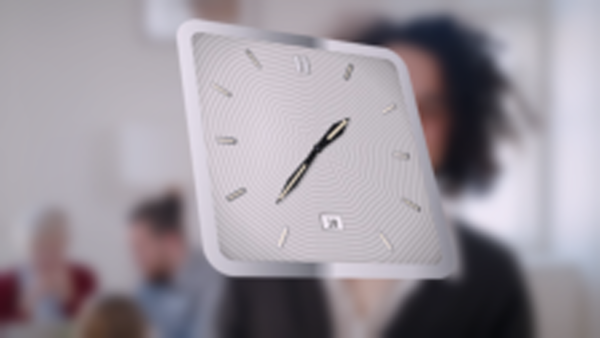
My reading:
1 h 37 min
